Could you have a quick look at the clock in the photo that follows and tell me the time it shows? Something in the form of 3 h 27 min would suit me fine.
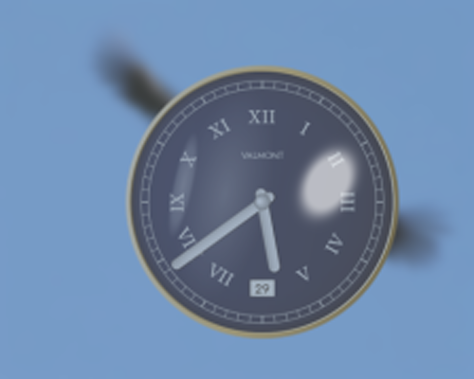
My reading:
5 h 39 min
